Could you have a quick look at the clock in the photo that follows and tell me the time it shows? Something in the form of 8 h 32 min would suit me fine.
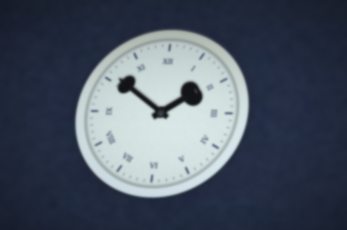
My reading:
1 h 51 min
